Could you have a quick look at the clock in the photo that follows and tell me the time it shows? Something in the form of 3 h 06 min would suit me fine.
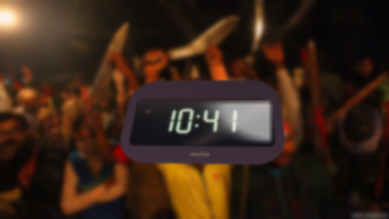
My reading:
10 h 41 min
